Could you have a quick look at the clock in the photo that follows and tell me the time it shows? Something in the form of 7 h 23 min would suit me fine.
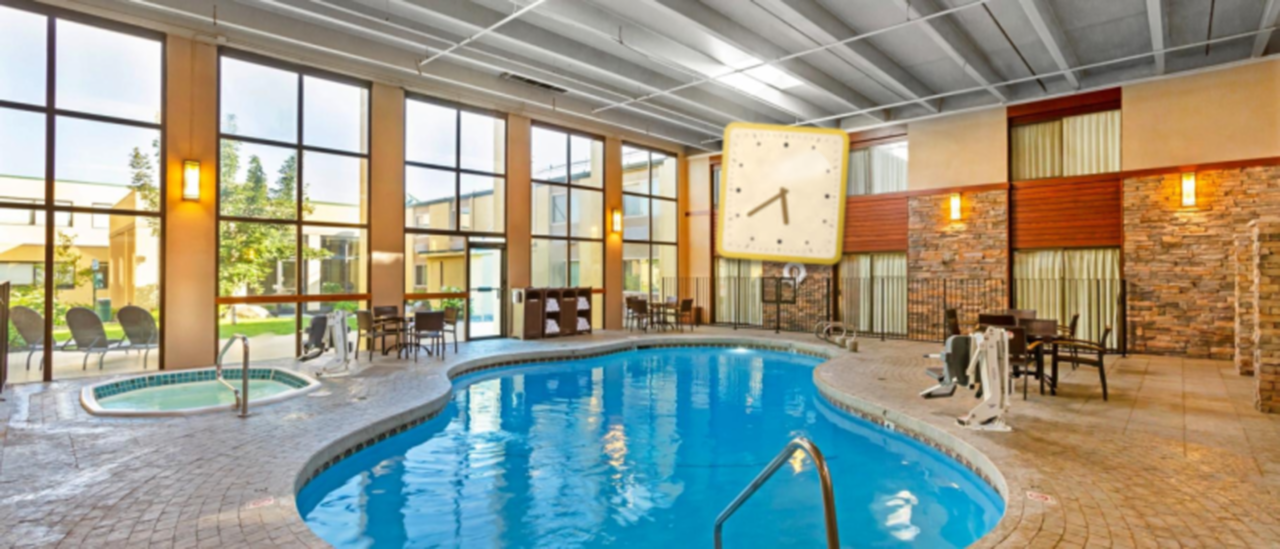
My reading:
5 h 39 min
